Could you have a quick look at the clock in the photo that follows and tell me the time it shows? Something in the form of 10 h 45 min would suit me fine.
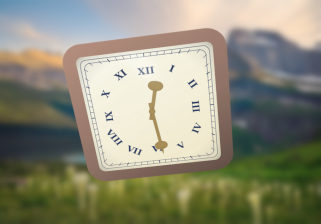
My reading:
12 h 29 min
